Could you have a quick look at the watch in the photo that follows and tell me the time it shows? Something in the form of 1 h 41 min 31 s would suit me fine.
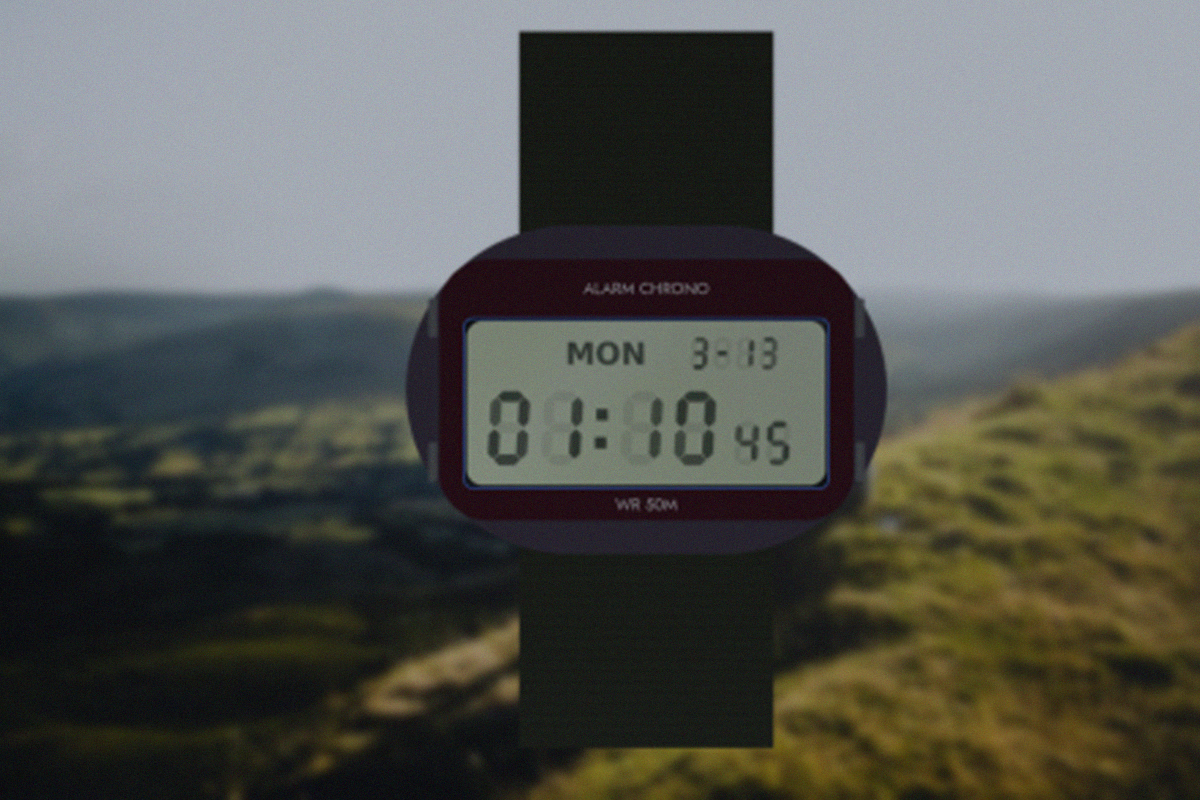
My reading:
1 h 10 min 45 s
